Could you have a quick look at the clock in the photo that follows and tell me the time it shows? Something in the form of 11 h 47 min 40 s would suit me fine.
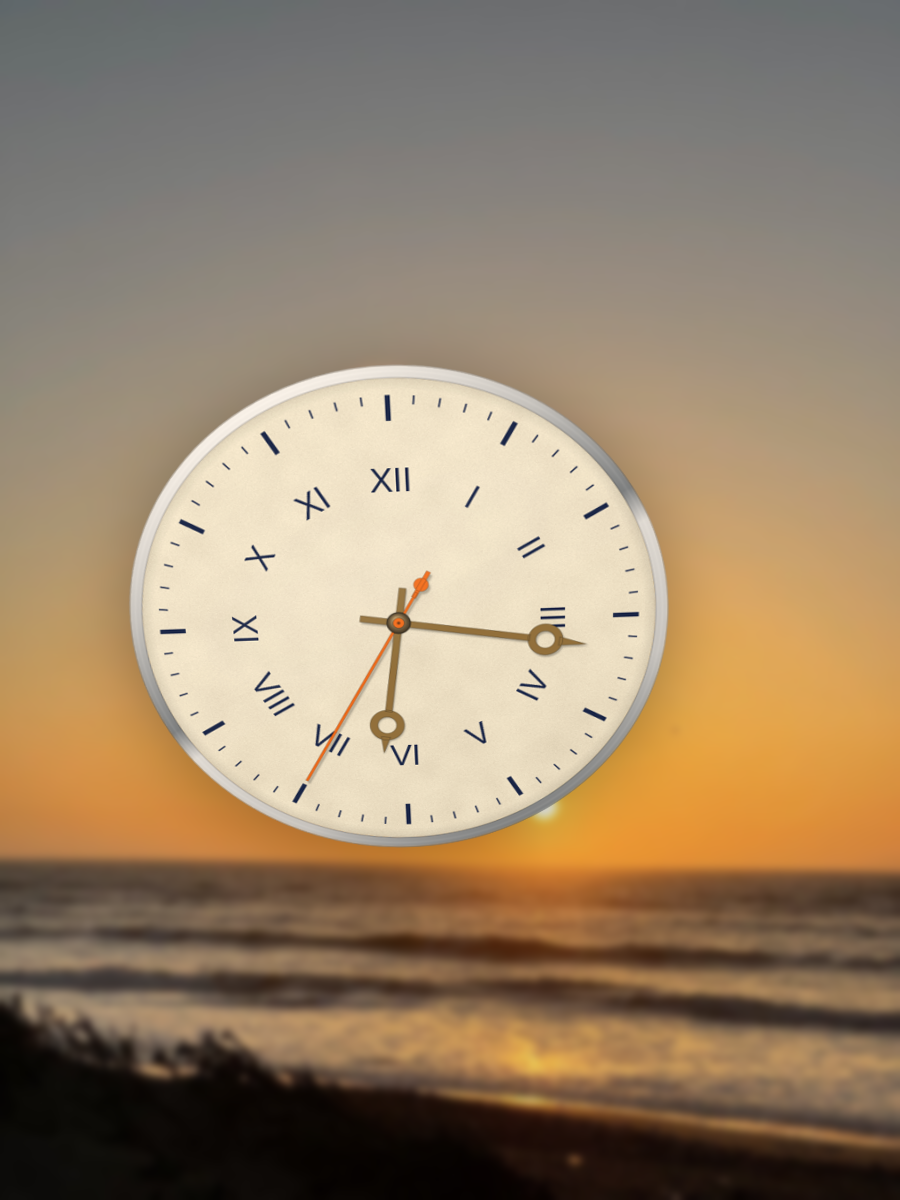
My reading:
6 h 16 min 35 s
